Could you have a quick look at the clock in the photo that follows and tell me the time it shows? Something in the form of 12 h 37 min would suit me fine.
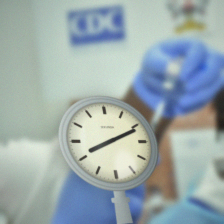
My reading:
8 h 11 min
